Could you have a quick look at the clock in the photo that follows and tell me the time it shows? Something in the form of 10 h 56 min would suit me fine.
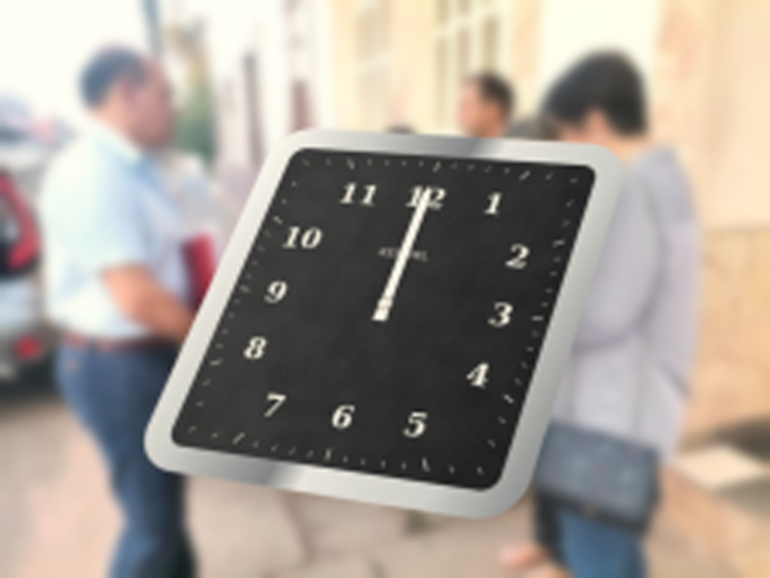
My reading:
12 h 00 min
